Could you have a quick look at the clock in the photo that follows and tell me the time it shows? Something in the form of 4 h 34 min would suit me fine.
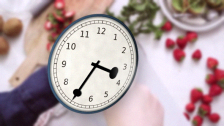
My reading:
3 h 35 min
